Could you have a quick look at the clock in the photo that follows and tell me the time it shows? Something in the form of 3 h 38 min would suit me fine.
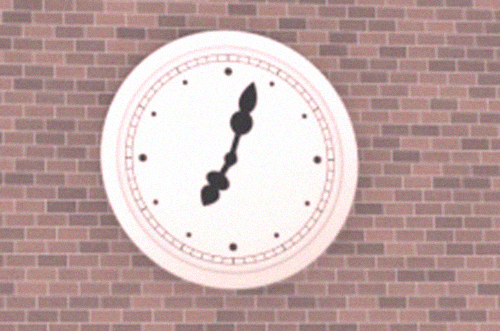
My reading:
7 h 03 min
